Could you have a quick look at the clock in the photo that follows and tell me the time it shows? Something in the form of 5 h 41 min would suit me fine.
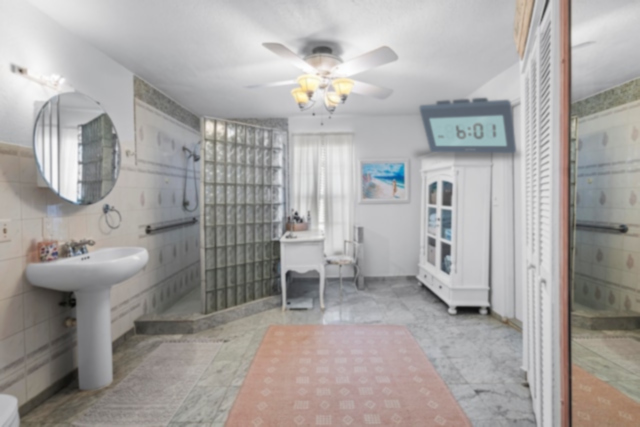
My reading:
6 h 01 min
